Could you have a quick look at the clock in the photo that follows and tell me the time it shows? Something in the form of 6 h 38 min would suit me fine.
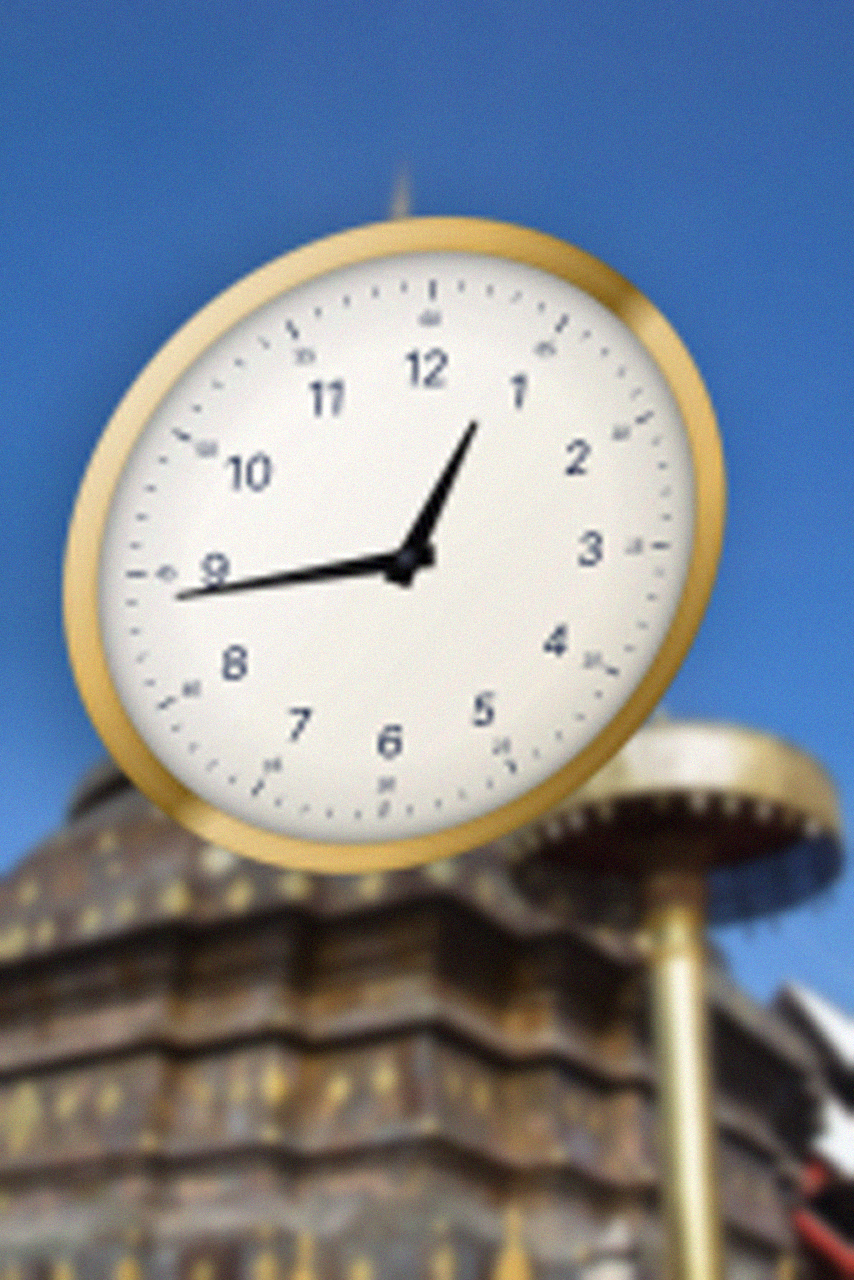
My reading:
12 h 44 min
